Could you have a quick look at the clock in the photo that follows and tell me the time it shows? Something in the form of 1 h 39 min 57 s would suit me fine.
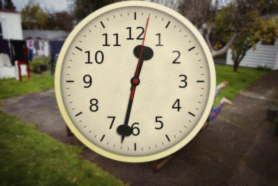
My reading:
12 h 32 min 02 s
